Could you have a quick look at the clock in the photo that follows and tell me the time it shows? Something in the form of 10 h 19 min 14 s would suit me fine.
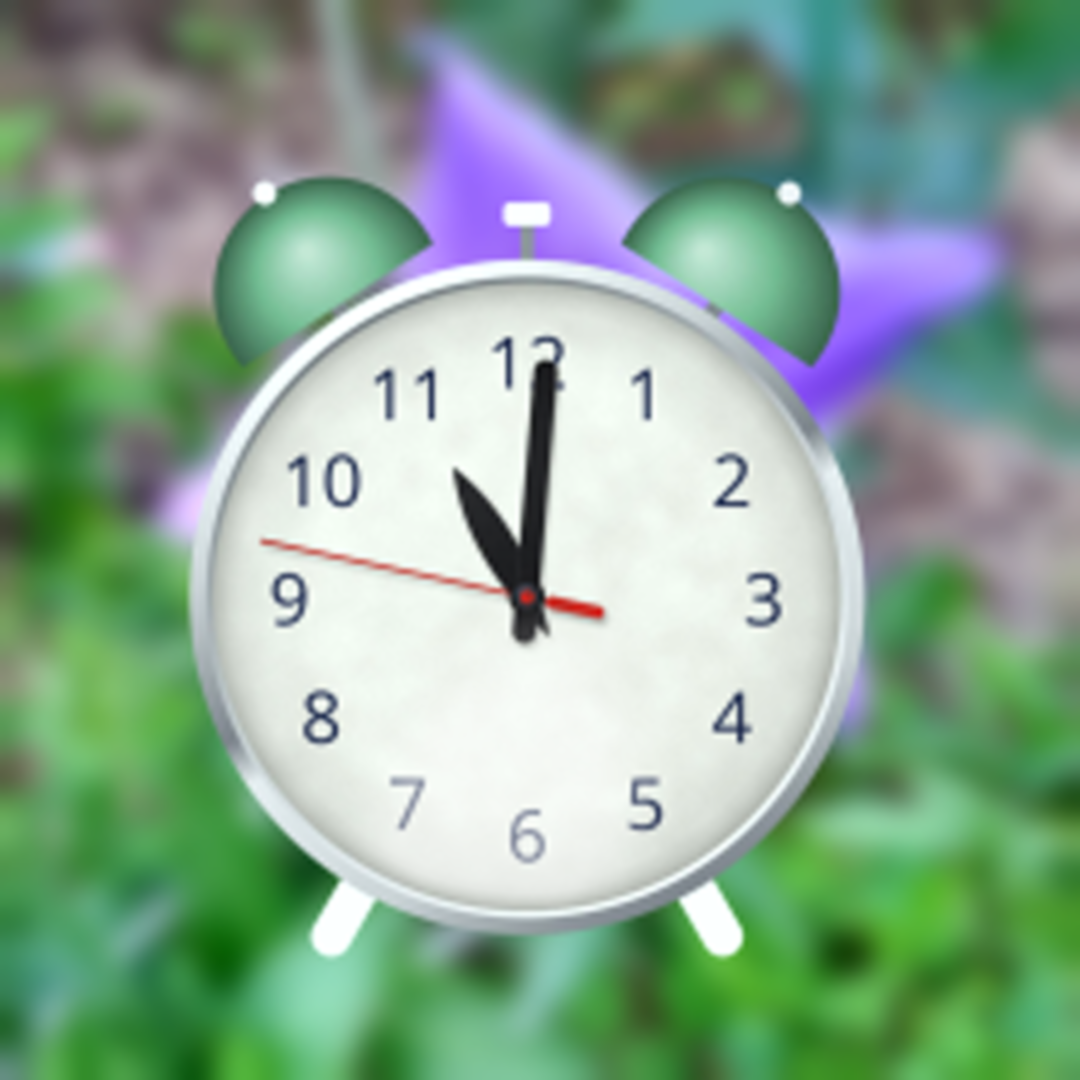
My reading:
11 h 00 min 47 s
